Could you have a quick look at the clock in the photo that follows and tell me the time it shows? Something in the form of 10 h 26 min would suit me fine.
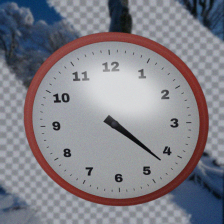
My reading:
4 h 22 min
